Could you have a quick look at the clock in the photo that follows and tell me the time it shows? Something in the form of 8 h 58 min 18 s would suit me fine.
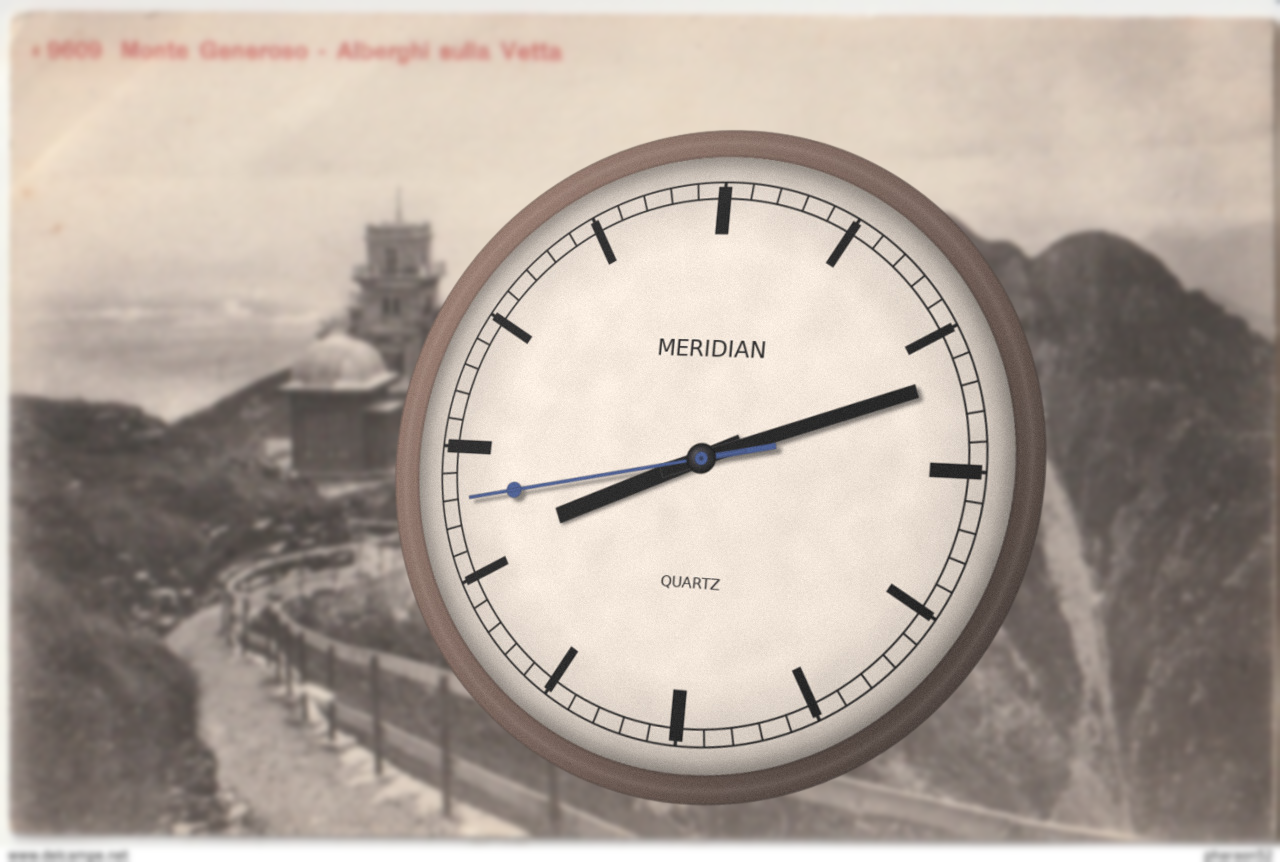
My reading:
8 h 11 min 43 s
